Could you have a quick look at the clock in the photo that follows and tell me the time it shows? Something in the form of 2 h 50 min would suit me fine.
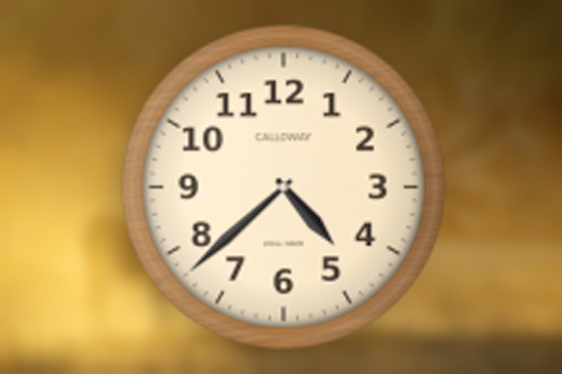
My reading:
4 h 38 min
